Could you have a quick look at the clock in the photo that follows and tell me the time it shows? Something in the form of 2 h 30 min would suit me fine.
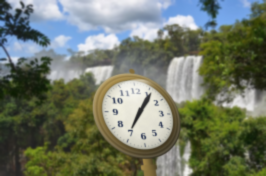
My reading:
7 h 06 min
